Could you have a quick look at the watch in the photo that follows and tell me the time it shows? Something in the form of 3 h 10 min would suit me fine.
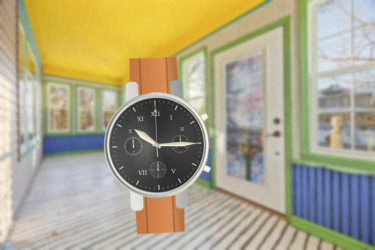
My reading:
10 h 15 min
